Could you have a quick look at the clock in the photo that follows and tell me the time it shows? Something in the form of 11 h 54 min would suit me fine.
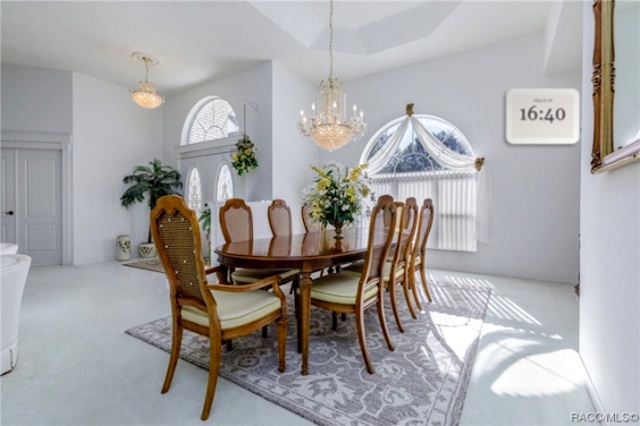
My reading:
16 h 40 min
